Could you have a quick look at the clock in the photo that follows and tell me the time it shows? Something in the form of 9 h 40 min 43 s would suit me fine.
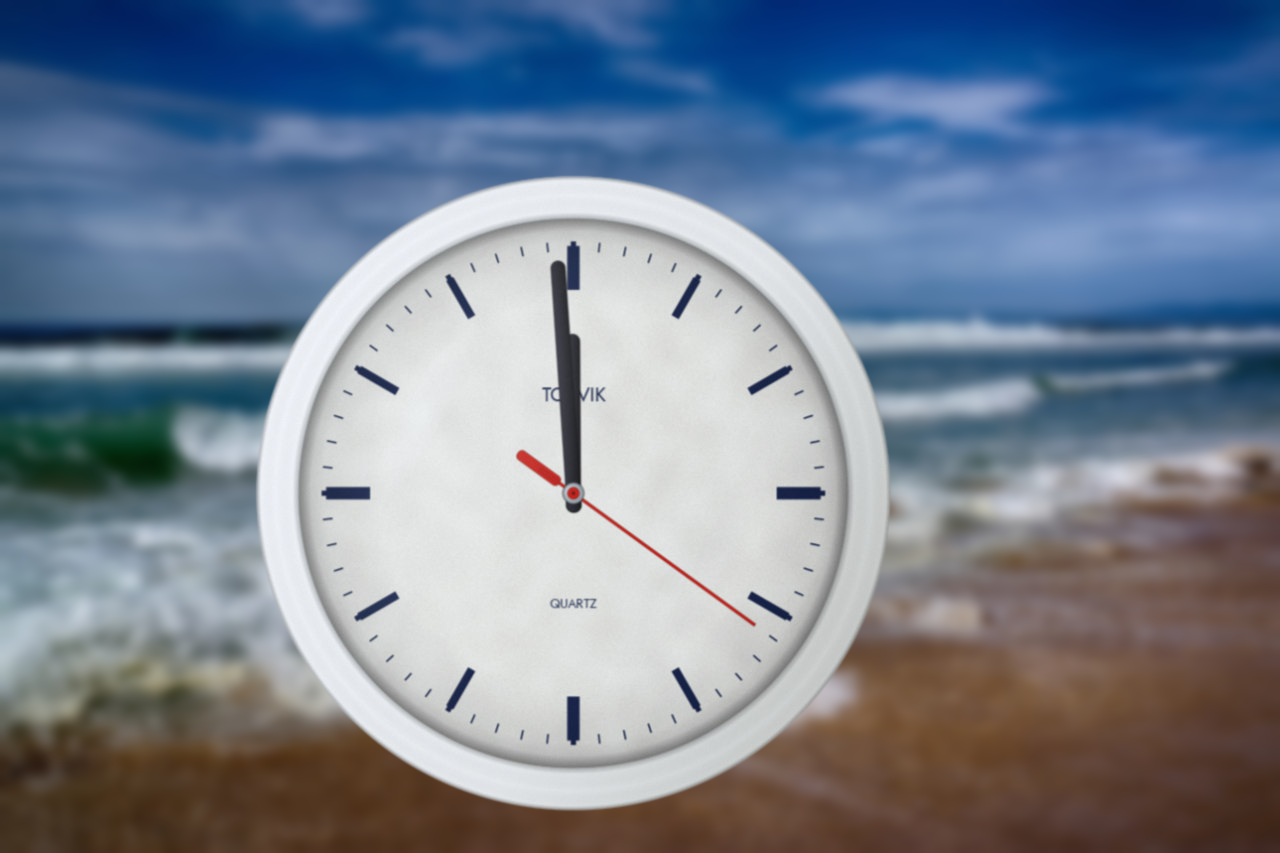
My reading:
11 h 59 min 21 s
